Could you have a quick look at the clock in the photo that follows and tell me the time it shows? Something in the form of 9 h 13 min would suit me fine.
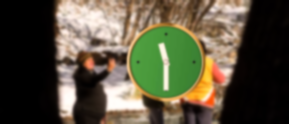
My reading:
11 h 30 min
